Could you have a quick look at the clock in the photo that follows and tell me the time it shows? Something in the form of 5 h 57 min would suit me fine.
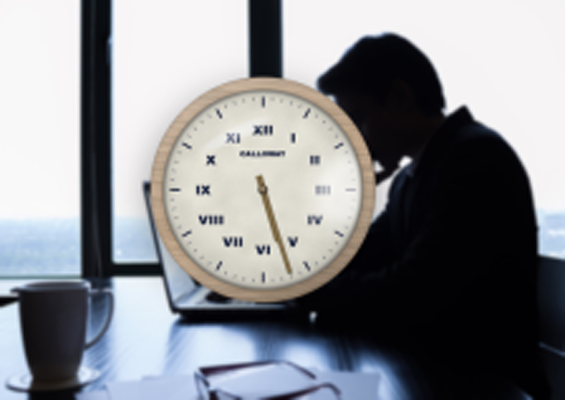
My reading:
5 h 27 min
